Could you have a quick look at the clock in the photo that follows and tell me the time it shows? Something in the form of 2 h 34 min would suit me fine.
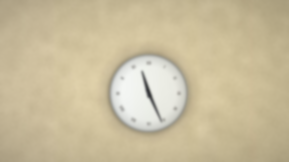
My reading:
11 h 26 min
